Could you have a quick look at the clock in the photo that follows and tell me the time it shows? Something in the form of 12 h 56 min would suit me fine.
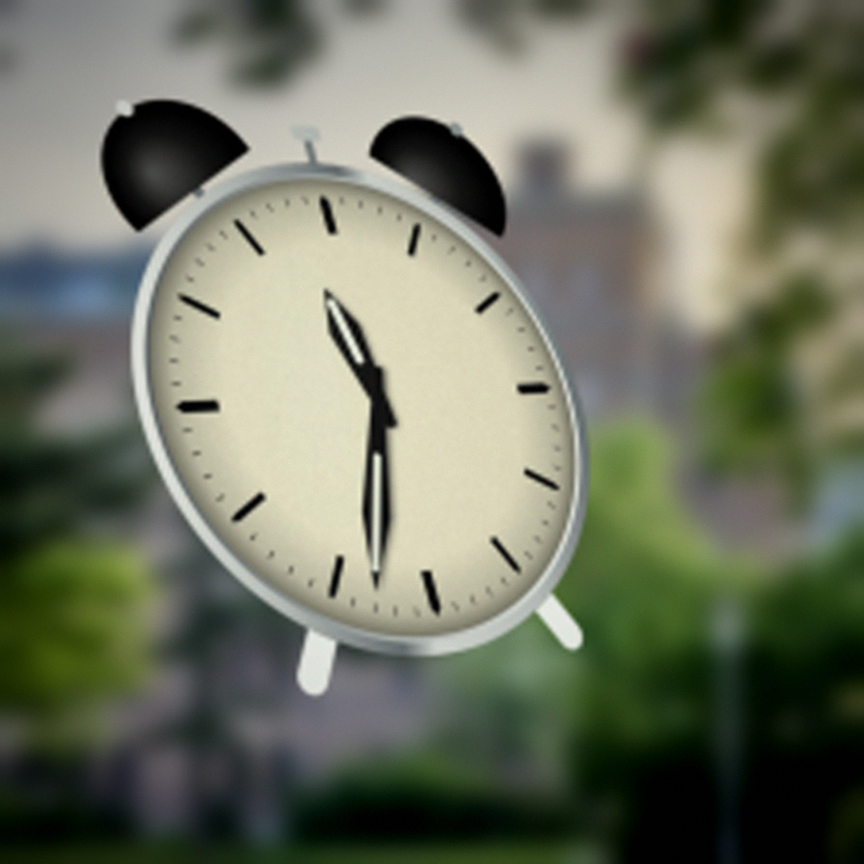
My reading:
11 h 33 min
